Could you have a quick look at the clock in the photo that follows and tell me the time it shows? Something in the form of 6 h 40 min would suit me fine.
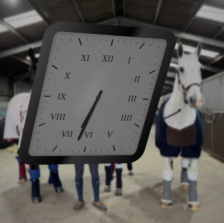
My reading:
6 h 32 min
